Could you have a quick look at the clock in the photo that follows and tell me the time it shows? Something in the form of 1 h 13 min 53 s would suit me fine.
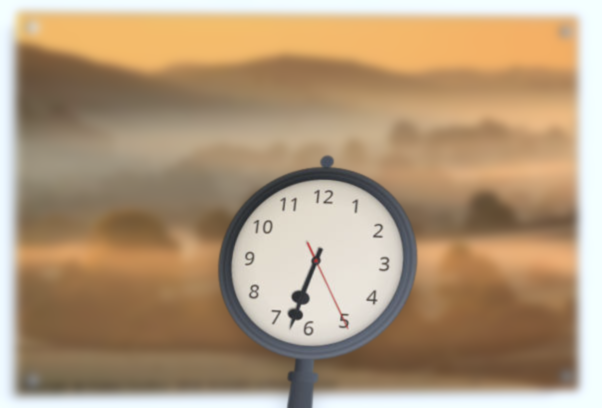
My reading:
6 h 32 min 25 s
